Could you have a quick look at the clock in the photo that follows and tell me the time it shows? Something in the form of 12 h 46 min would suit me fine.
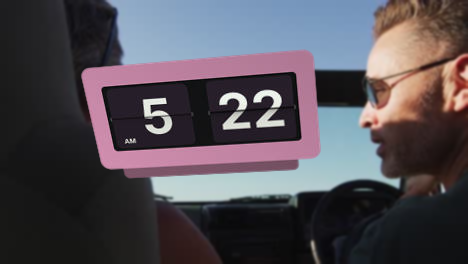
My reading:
5 h 22 min
